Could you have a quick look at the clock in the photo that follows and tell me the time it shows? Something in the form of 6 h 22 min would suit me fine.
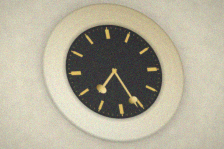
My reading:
7 h 26 min
